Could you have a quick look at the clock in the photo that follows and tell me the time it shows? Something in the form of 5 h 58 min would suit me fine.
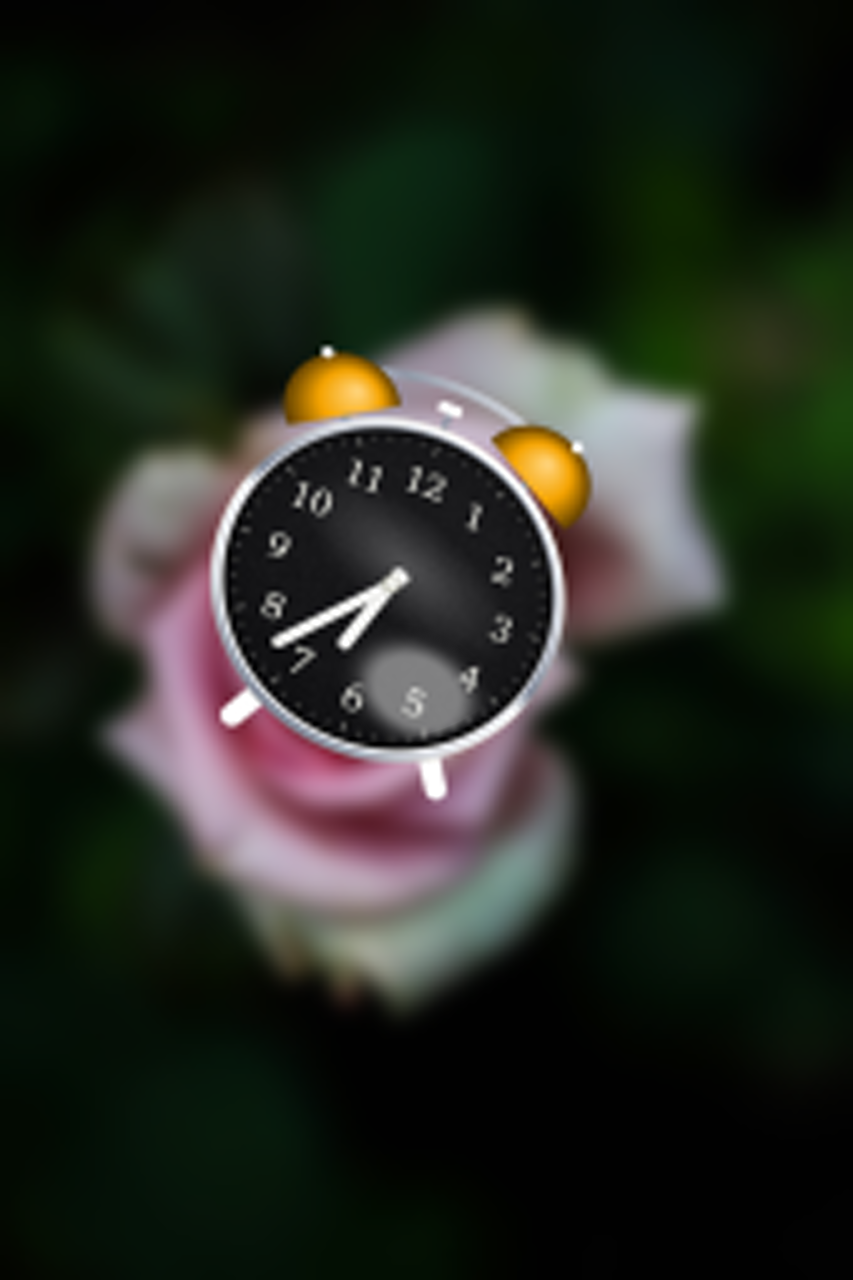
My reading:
6 h 37 min
